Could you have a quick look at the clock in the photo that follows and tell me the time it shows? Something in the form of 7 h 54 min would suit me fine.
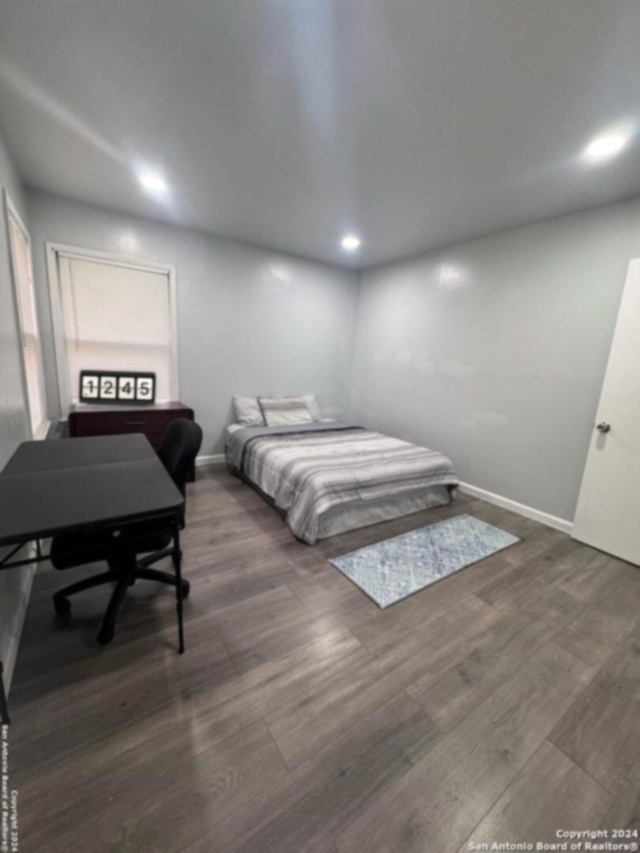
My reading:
12 h 45 min
